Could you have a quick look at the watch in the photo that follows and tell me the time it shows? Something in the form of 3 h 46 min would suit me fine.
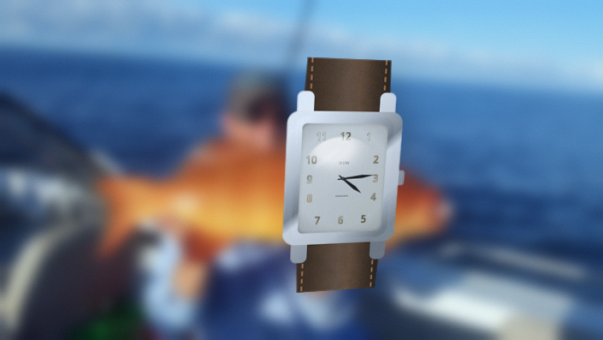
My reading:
4 h 14 min
